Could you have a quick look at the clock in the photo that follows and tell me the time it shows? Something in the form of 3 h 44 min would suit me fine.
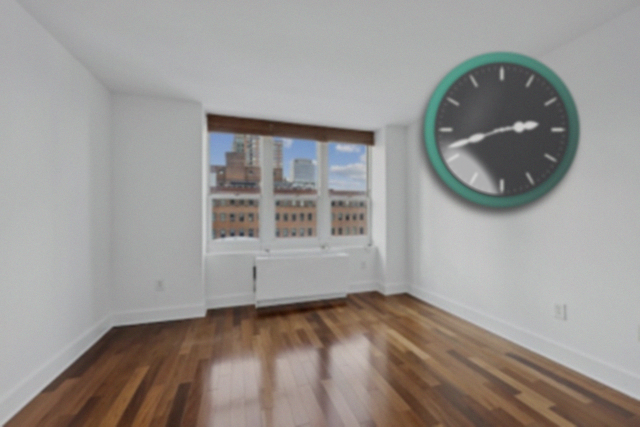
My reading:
2 h 42 min
